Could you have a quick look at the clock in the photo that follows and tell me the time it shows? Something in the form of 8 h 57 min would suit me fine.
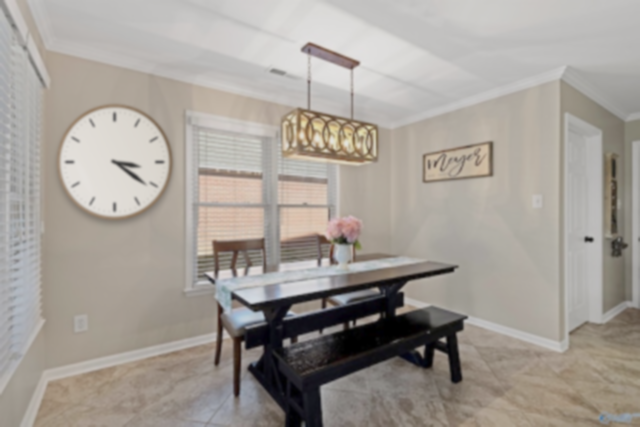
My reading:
3 h 21 min
